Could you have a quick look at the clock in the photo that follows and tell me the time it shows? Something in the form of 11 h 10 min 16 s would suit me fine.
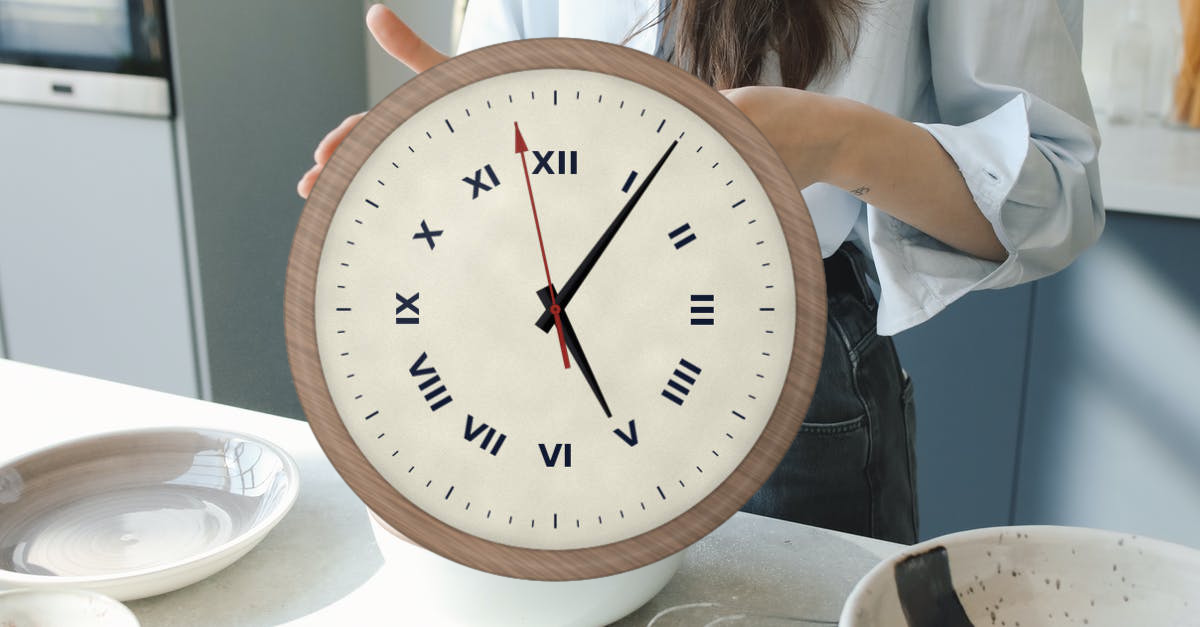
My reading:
5 h 05 min 58 s
